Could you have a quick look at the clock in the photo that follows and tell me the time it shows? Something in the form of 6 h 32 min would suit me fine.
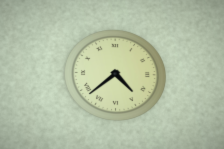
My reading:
4 h 38 min
